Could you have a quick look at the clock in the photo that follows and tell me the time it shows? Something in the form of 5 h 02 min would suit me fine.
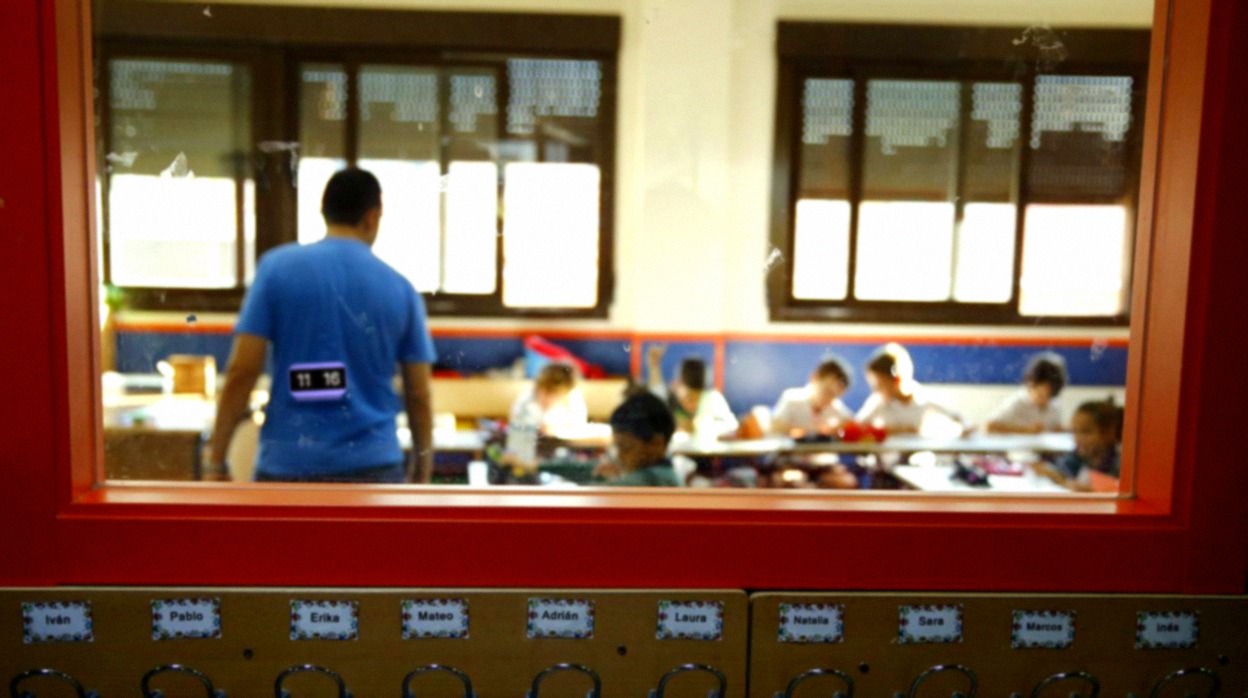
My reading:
11 h 16 min
